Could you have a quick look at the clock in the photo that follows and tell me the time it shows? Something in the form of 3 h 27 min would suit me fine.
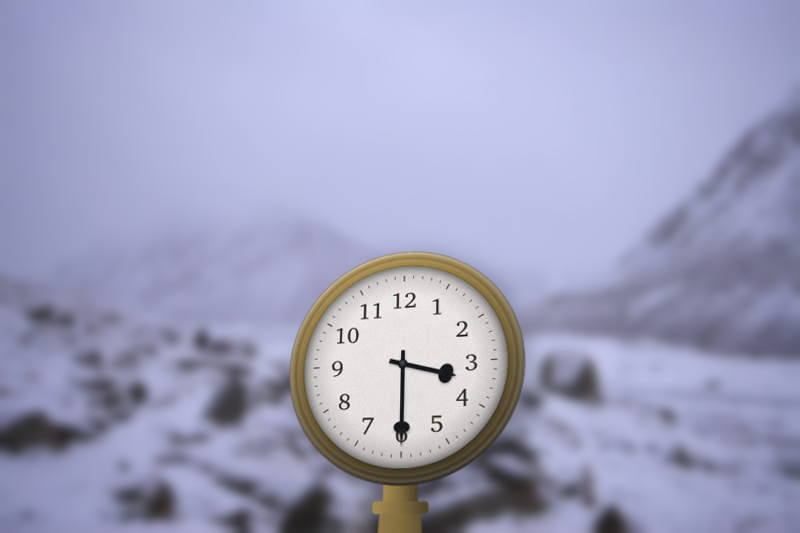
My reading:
3 h 30 min
